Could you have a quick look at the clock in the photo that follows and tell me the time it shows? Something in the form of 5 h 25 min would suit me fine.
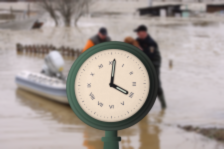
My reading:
4 h 01 min
